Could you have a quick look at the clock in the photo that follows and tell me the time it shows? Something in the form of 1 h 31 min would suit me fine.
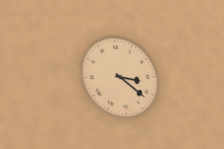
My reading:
3 h 22 min
